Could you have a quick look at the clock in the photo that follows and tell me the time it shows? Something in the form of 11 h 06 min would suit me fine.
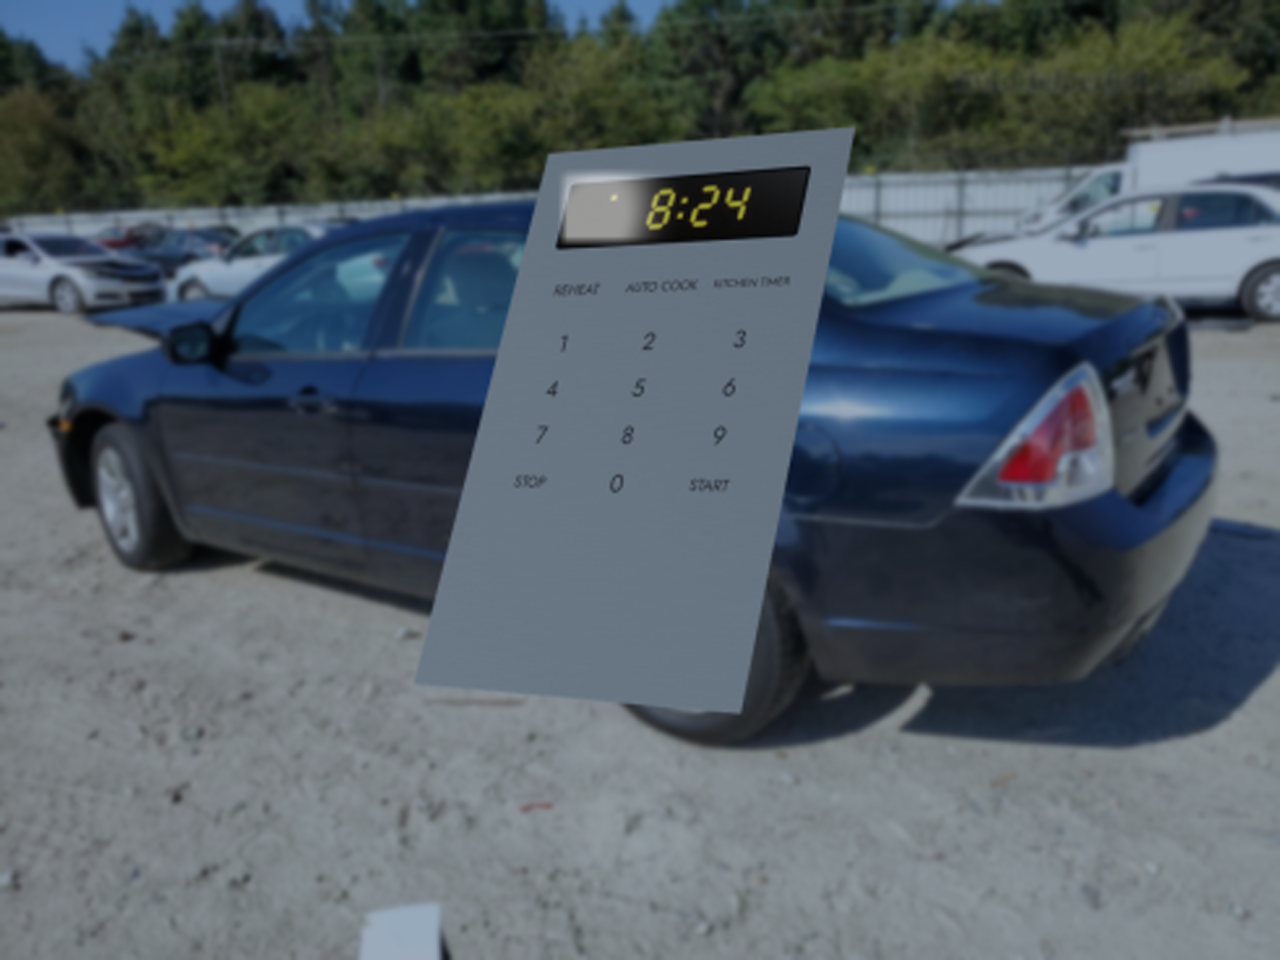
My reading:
8 h 24 min
